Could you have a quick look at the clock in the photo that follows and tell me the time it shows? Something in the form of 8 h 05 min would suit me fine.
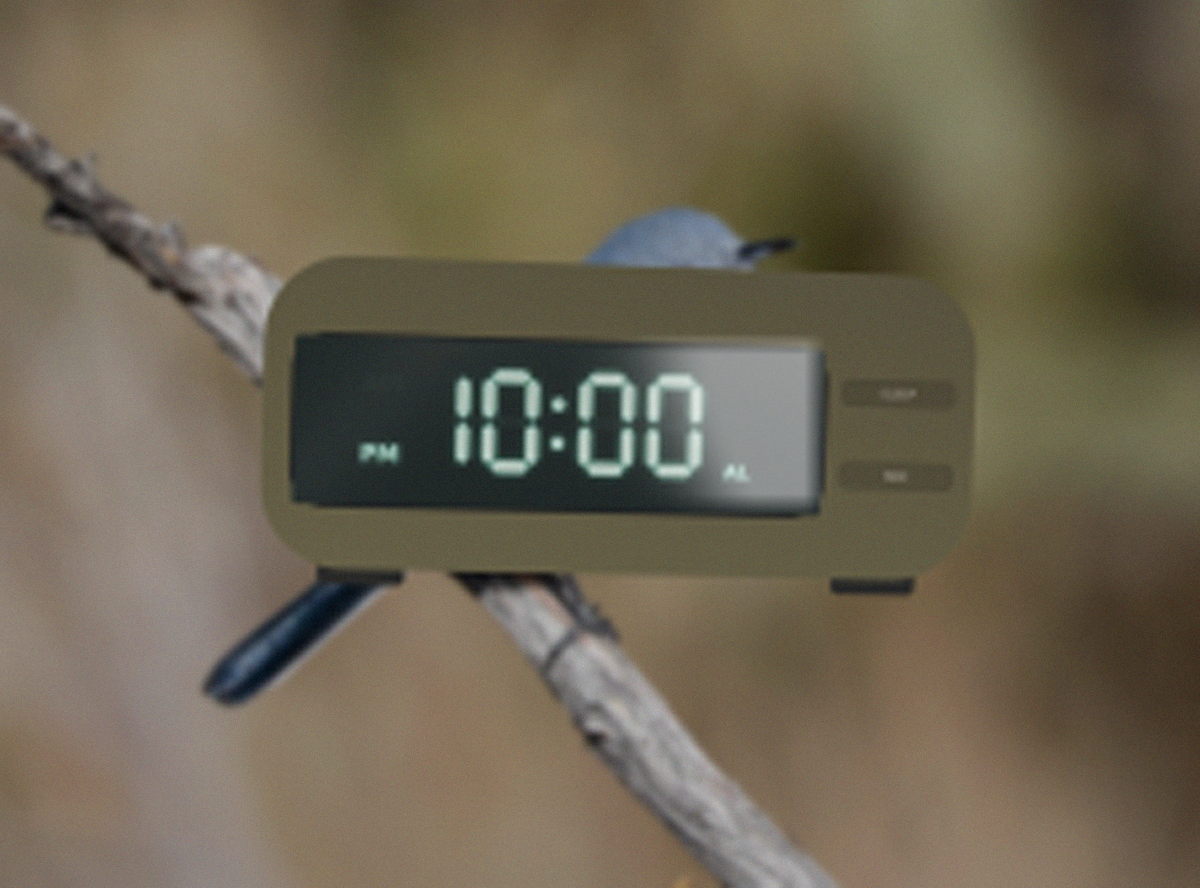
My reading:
10 h 00 min
